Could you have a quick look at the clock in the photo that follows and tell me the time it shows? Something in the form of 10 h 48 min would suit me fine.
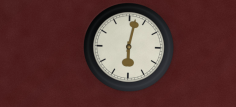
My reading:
6 h 02 min
